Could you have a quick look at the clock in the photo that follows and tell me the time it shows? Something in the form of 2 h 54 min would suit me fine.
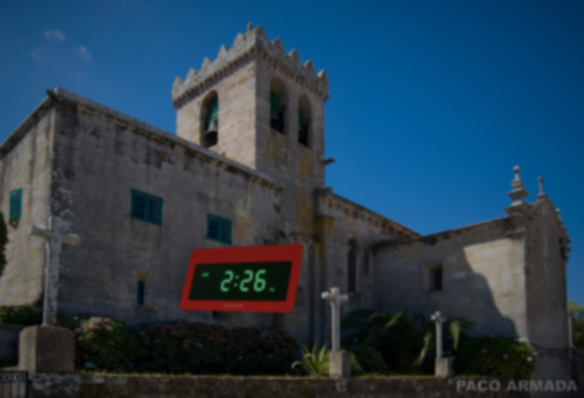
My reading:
2 h 26 min
